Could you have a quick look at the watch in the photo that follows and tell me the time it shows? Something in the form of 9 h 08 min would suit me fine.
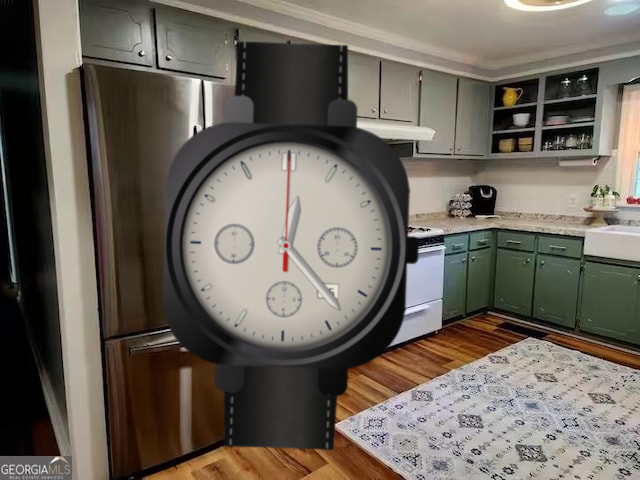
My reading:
12 h 23 min
